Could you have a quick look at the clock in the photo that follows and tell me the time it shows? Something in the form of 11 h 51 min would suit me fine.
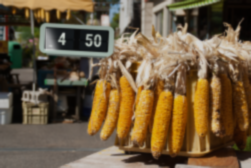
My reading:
4 h 50 min
